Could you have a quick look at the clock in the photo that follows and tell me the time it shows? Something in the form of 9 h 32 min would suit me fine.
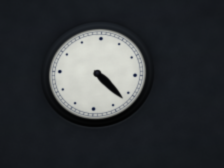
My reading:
4 h 22 min
